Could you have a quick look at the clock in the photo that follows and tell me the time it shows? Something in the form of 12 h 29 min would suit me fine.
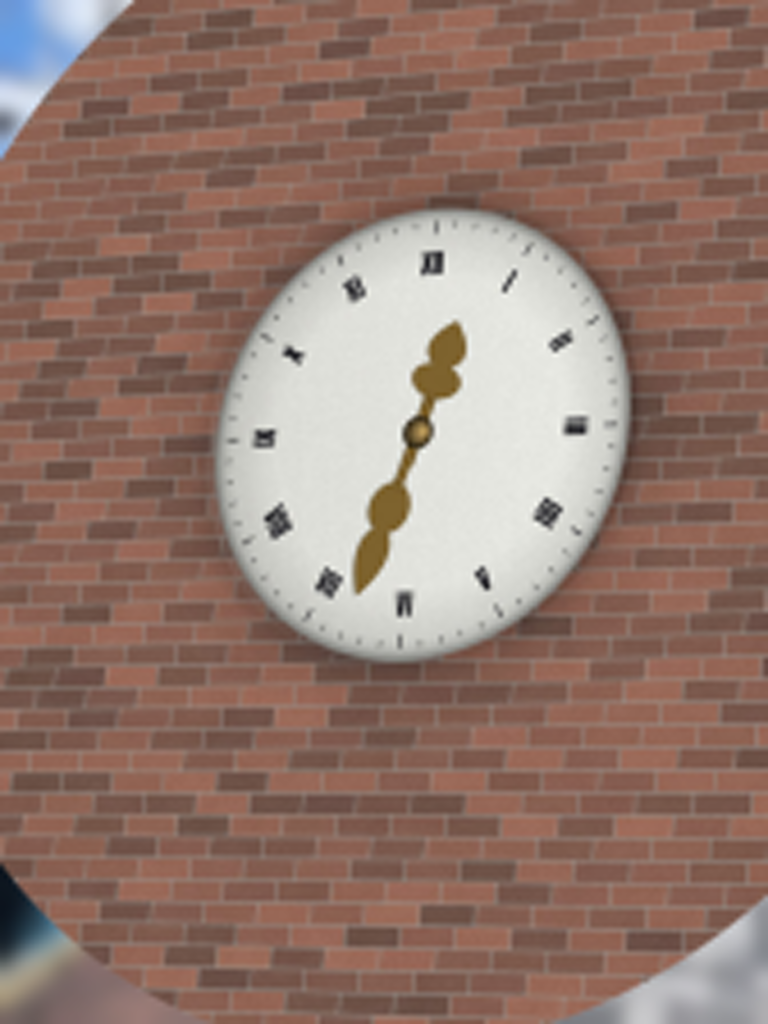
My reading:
12 h 33 min
